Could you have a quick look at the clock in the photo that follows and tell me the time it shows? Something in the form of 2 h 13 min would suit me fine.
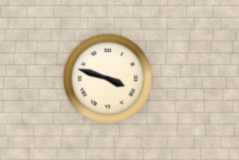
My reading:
3 h 48 min
